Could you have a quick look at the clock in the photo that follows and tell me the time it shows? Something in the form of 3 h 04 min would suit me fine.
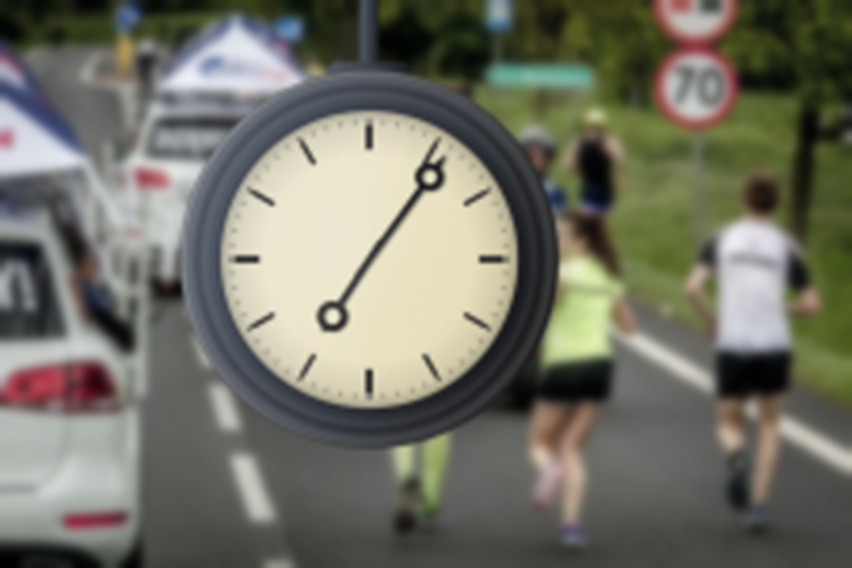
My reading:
7 h 06 min
